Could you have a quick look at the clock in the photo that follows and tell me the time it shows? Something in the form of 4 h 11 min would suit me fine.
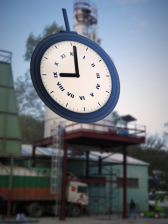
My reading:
9 h 01 min
